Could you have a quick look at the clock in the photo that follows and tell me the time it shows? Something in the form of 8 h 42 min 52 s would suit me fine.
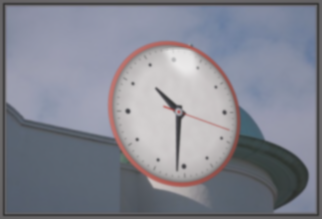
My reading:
10 h 31 min 18 s
